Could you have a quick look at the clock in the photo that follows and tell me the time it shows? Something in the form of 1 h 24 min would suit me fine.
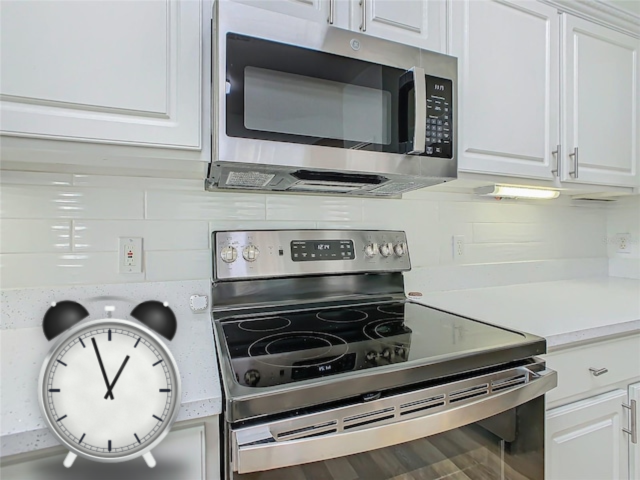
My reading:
12 h 57 min
